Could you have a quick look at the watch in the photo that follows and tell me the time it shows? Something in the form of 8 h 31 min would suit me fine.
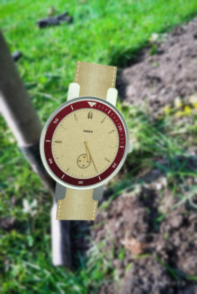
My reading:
5 h 25 min
